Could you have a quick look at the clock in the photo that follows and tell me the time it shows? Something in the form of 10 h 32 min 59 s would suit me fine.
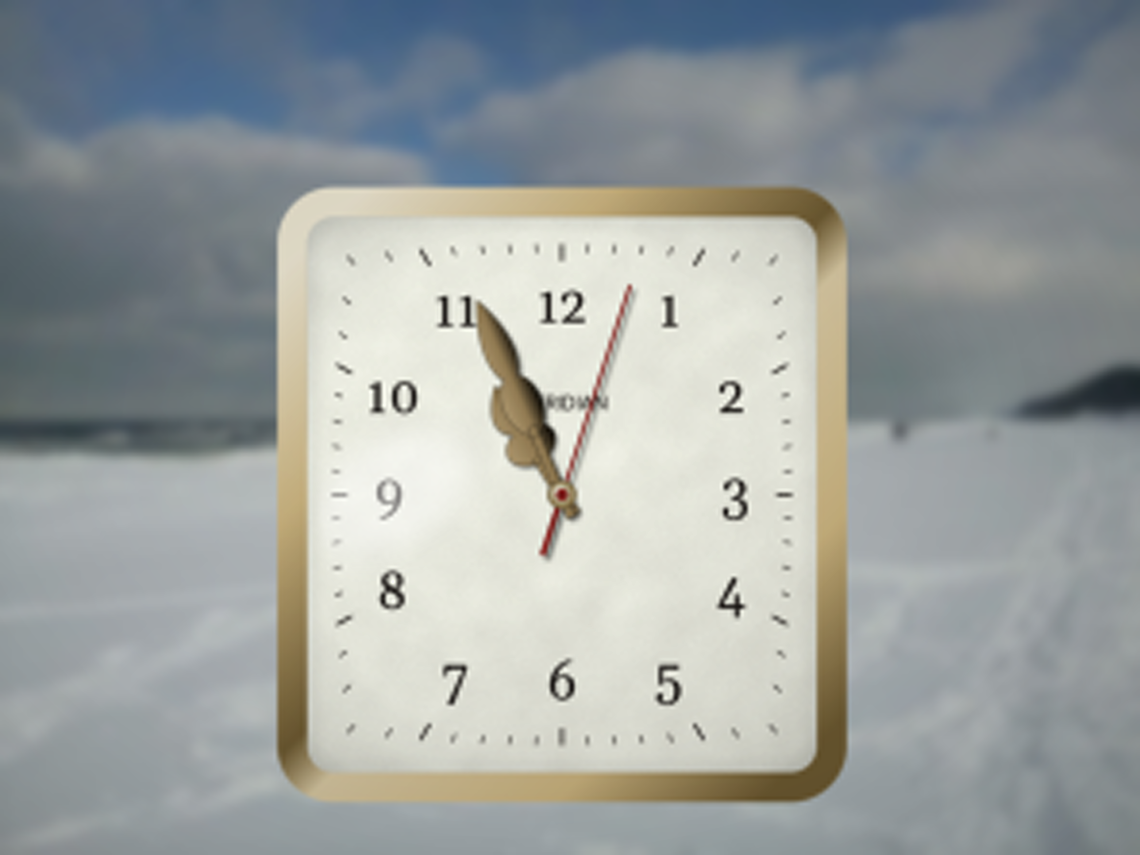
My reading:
10 h 56 min 03 s
